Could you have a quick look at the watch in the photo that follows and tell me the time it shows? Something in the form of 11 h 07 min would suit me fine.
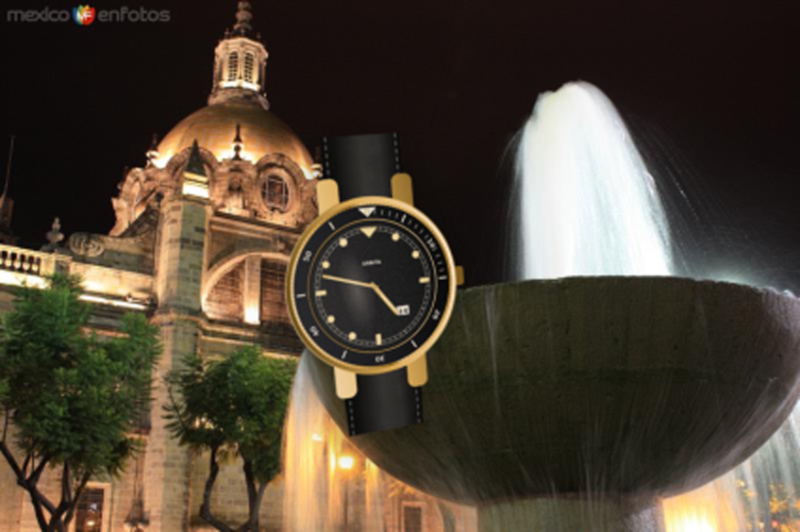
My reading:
4 h 48 min
